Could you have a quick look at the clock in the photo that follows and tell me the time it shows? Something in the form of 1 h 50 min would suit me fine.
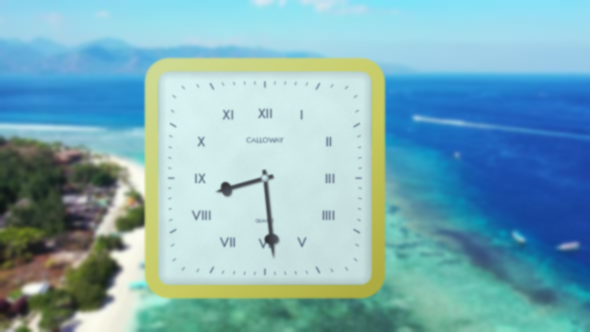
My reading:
8 h 29 min
